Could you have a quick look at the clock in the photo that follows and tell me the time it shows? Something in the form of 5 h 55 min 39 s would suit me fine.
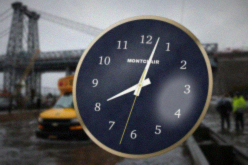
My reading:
8 h 02 min 32 s
